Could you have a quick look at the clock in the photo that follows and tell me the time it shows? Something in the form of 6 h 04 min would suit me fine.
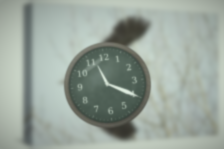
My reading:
11 h 20 min
